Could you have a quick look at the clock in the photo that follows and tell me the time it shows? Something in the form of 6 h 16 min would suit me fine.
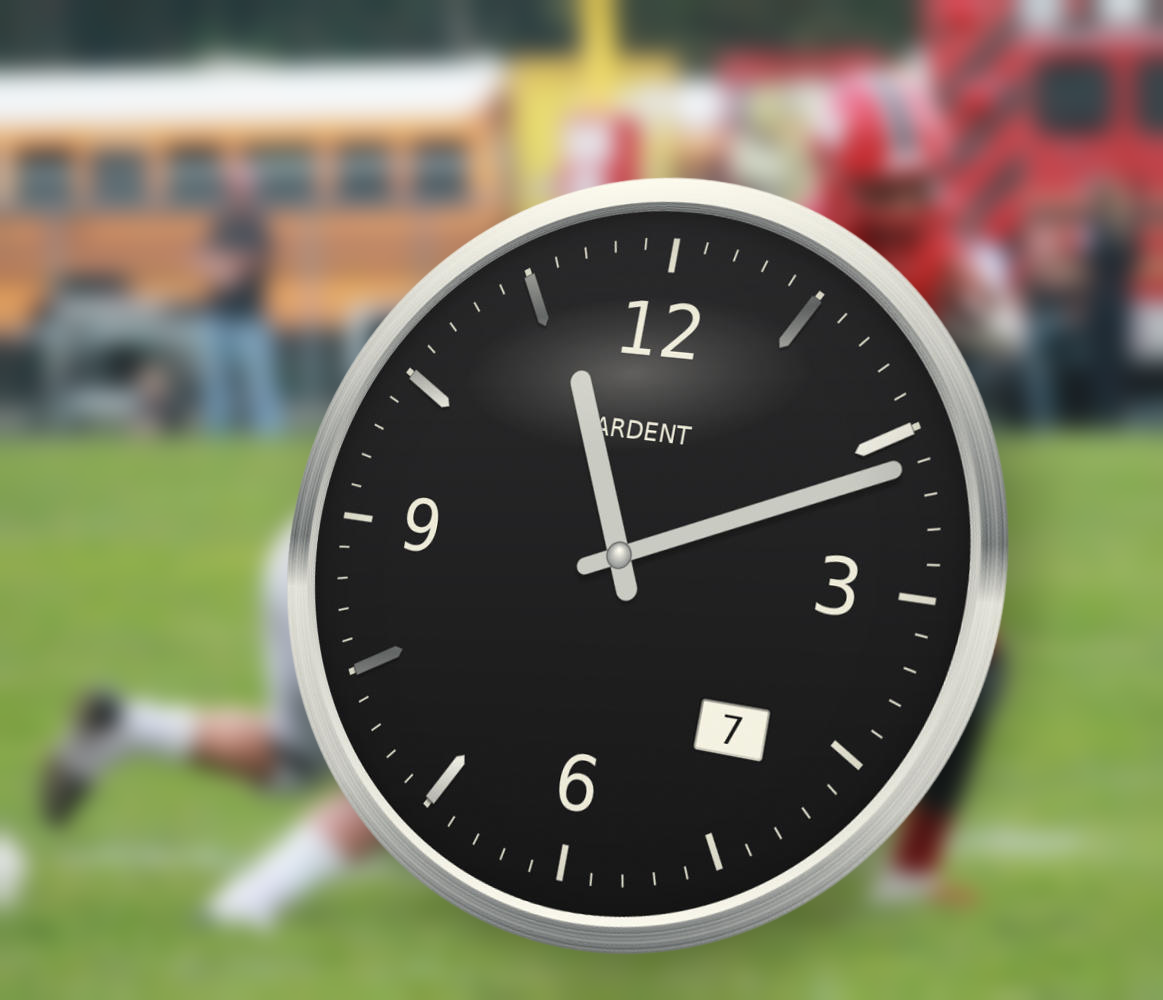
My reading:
11 h 11 min
